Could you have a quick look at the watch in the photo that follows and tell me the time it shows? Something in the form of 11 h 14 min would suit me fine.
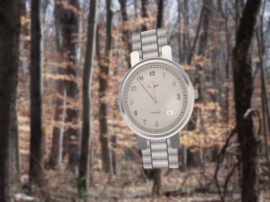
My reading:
11 h 54 min
